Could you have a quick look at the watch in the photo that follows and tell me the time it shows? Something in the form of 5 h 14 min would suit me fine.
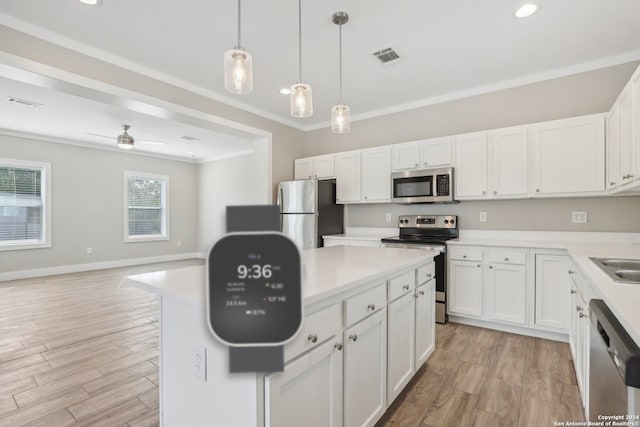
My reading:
9 h 36 min
